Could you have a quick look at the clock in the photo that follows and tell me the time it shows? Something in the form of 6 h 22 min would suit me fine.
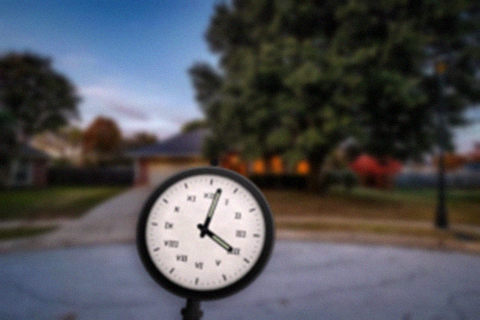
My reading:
4 h 02 min
